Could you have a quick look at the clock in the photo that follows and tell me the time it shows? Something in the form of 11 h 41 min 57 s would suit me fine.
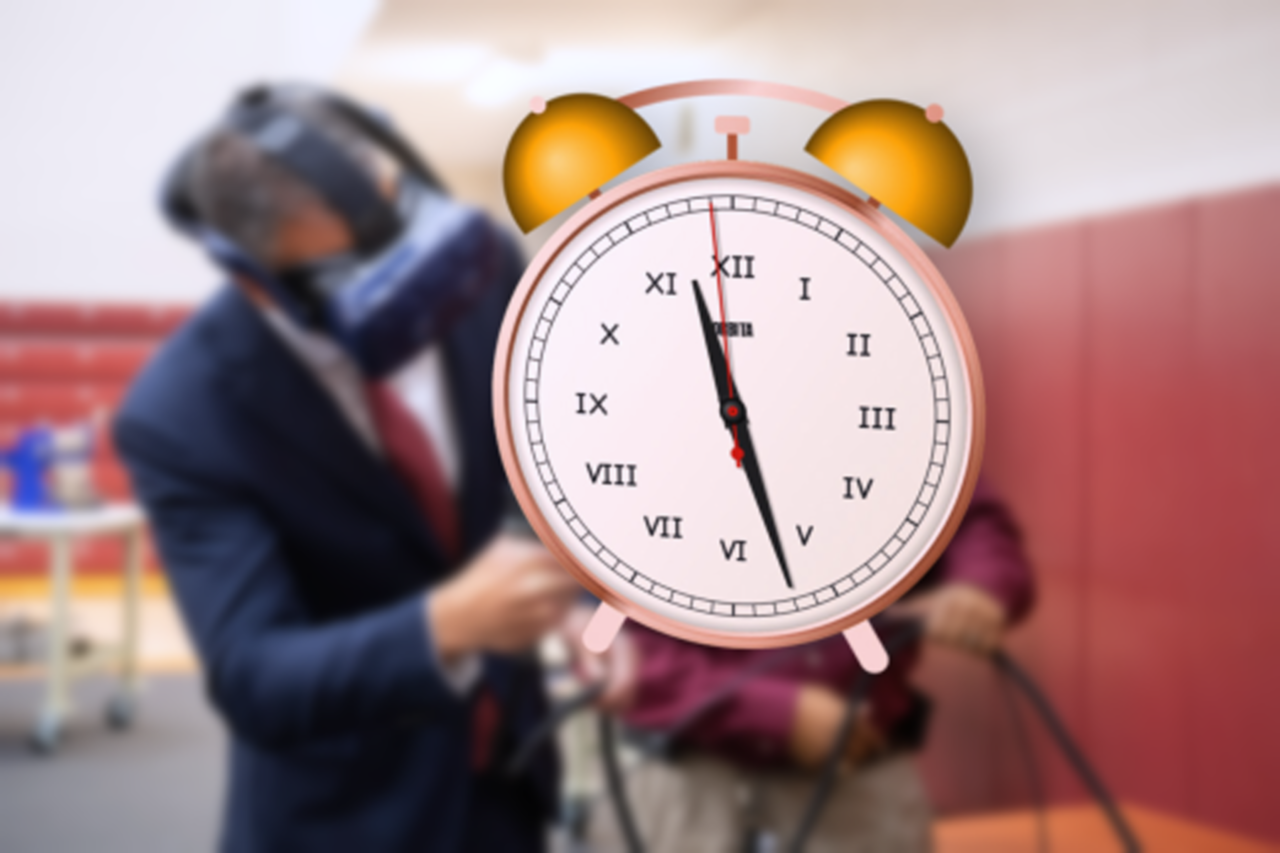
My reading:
11 h 26 min 59 s
